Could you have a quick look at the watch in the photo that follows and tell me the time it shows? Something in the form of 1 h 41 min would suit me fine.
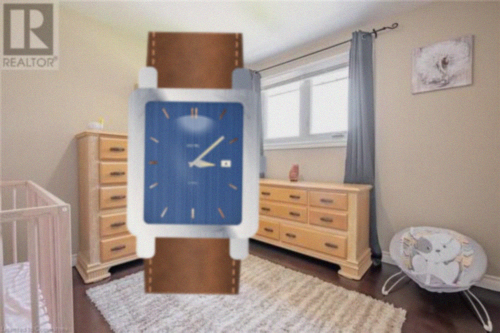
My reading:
3 h 08 min
